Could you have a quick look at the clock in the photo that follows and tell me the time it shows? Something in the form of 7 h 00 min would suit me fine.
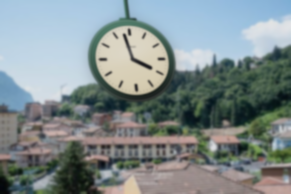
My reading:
3 h 58 min
